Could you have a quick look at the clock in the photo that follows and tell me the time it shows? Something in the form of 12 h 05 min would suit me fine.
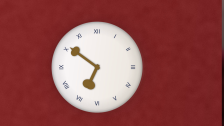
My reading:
6 h 51 min
